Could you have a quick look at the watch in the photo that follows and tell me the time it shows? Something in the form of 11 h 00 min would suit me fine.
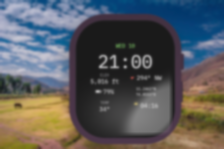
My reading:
21 h 00 min
